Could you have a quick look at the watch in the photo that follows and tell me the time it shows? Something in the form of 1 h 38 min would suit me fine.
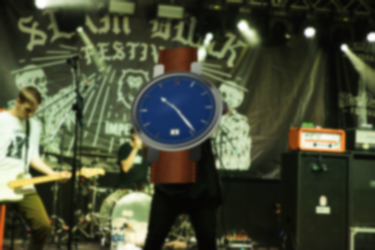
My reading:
10 h 24 min
